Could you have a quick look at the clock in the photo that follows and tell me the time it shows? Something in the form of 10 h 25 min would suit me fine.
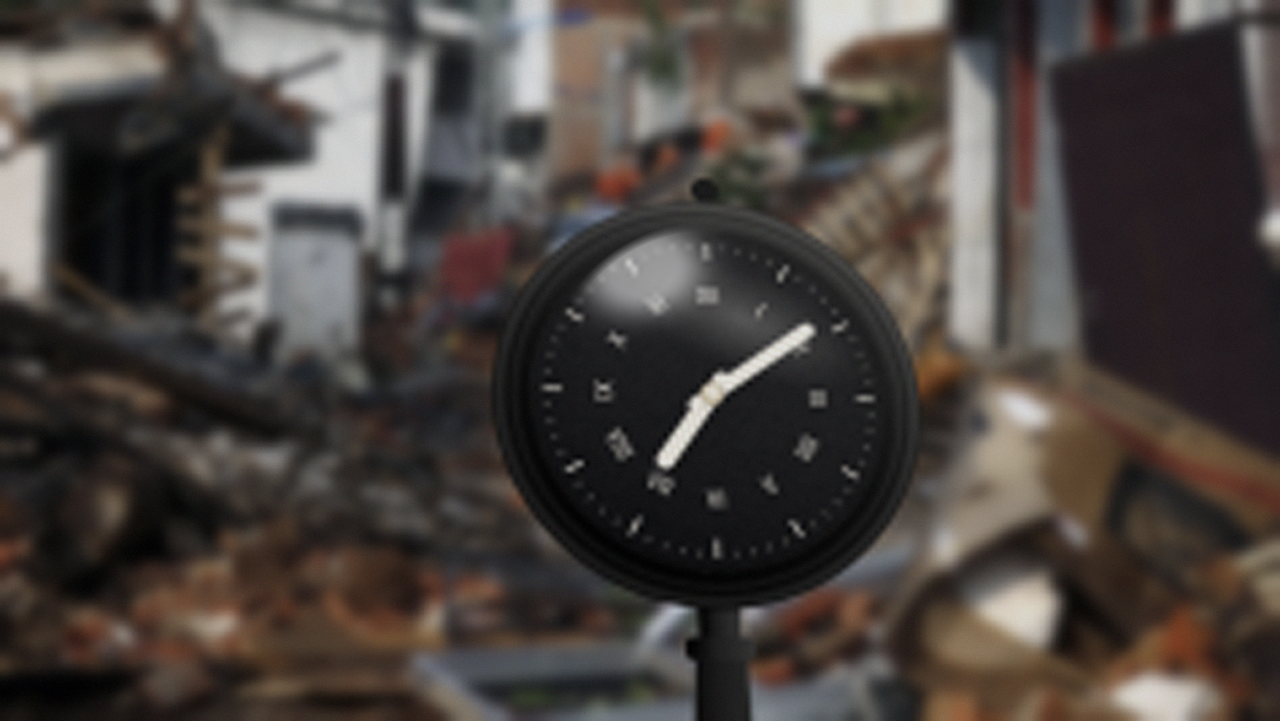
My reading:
7 h 09 min
